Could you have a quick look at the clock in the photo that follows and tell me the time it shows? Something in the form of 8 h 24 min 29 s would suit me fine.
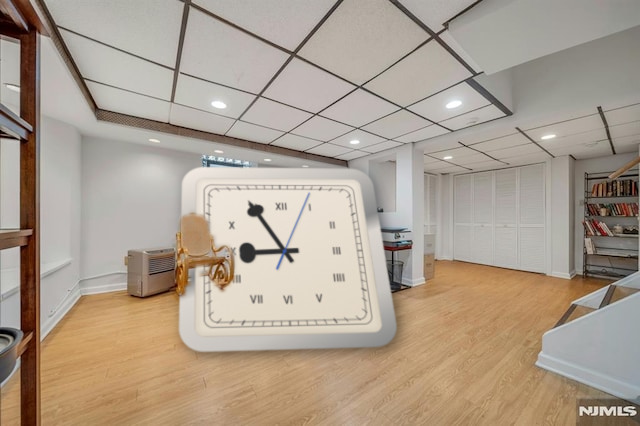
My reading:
8 h 55 min 04 s
